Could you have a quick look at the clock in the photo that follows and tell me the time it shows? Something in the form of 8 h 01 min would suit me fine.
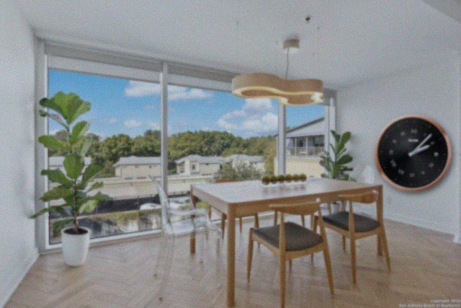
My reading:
2 h 07 min
